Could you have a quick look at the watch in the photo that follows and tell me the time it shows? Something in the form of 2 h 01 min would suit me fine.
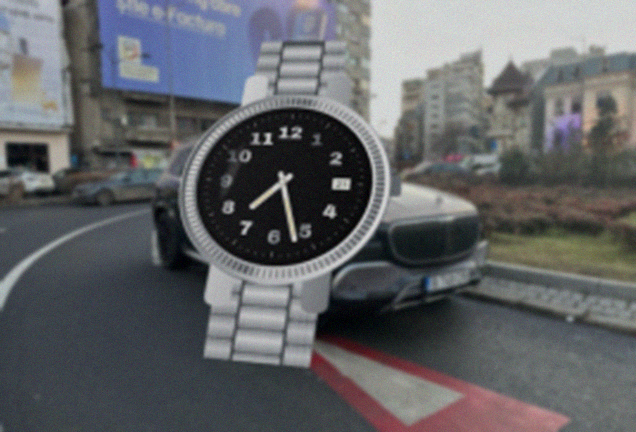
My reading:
7 h 27 min
